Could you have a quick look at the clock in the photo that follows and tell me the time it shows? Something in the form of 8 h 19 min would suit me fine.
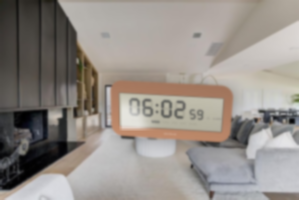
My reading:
6 h 02 min
